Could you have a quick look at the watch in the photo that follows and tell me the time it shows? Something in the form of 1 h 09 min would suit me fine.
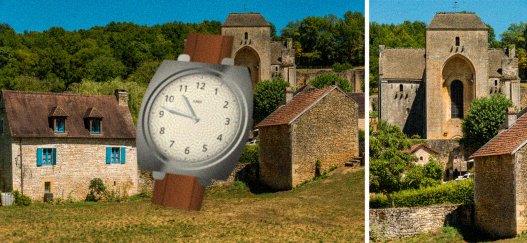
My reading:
10 h 47 min
